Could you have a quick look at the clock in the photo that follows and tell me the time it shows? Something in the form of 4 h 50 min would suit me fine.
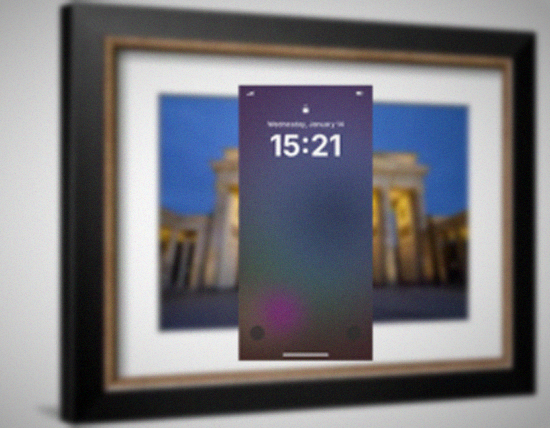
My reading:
15 h 21 min
